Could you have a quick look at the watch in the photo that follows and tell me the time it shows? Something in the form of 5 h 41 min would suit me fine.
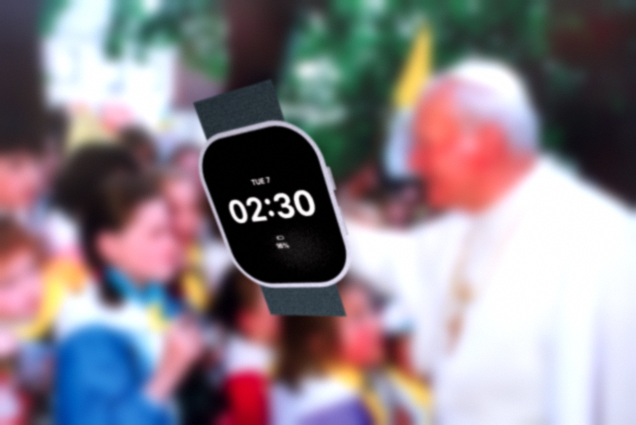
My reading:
2 h 30 min
